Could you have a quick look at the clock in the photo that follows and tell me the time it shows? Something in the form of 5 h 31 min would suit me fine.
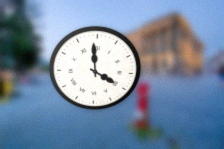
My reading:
3 h 59 min
